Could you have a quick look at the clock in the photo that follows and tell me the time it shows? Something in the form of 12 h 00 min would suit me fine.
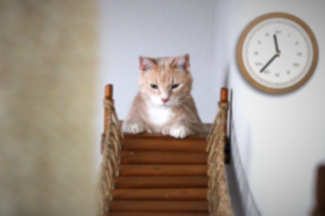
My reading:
11 h 37 min
